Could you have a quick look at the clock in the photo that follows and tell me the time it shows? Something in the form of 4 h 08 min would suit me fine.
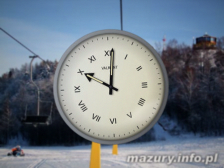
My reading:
10 h 01 min
